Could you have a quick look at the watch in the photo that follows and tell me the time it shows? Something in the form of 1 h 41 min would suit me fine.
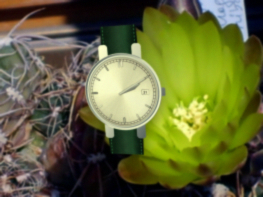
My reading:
2 h 10 min
